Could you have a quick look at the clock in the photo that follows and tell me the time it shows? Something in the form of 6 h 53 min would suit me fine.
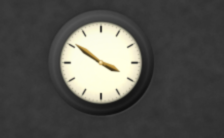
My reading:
3 h 51 min
